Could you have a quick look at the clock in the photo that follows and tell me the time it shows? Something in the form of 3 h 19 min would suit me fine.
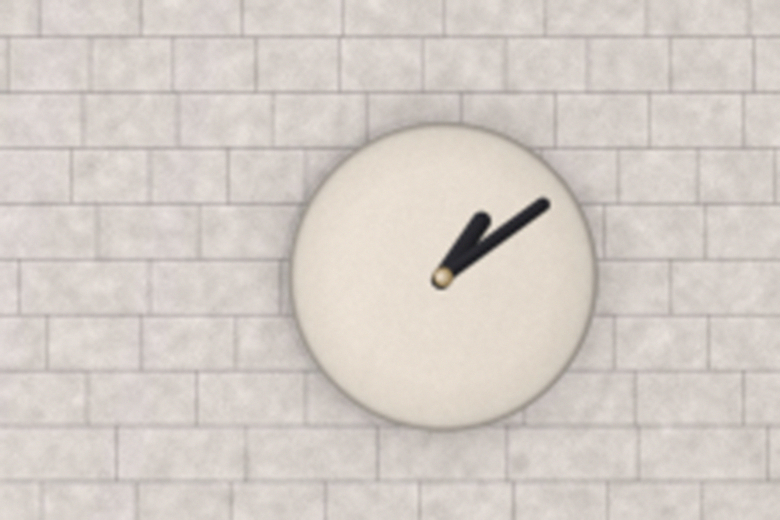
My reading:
1 h 09 min
